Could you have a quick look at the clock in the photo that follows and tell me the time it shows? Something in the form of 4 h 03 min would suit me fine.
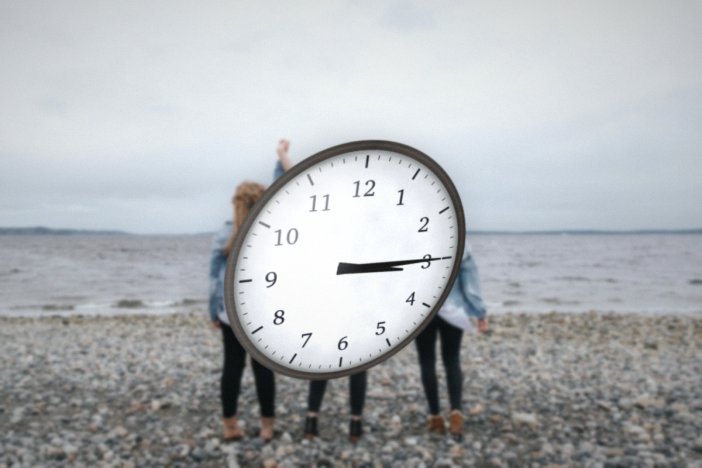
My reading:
3 h 15 min
